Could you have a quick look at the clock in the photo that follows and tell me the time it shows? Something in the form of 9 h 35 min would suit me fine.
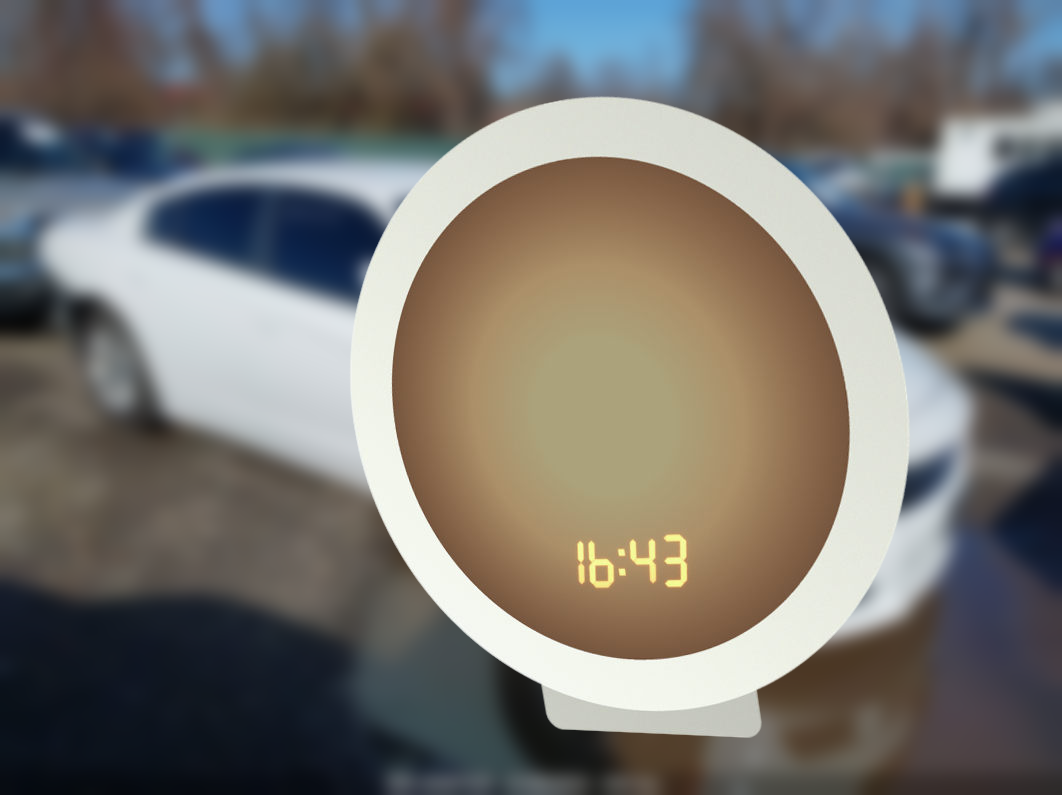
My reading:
16 h 43 min
